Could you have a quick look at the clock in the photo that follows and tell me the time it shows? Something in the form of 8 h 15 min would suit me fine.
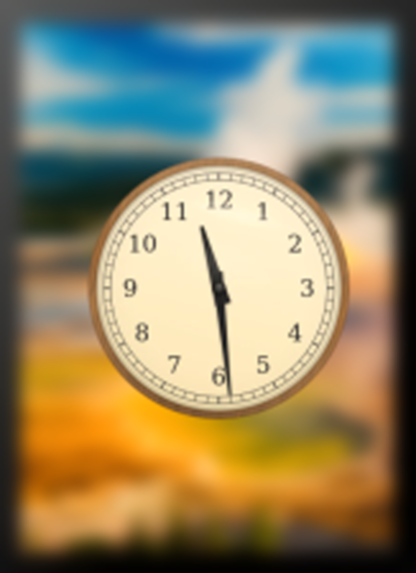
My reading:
11 h 29 min
